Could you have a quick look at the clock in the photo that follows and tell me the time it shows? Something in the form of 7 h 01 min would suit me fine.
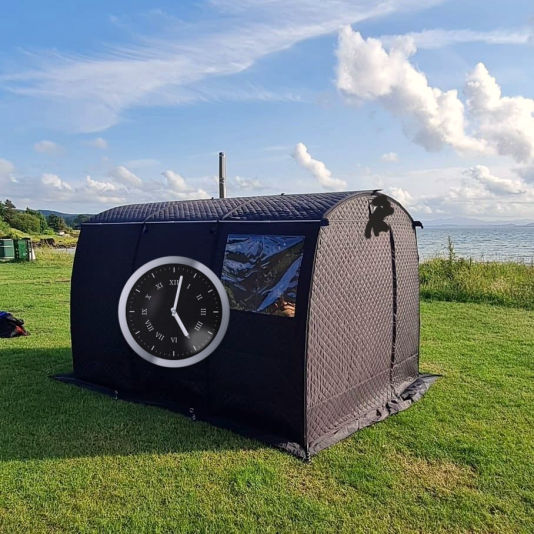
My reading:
5 h 02 min
